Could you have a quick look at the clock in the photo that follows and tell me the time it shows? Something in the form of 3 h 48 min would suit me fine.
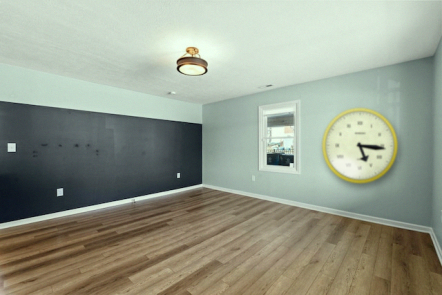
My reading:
5 h 16 min
